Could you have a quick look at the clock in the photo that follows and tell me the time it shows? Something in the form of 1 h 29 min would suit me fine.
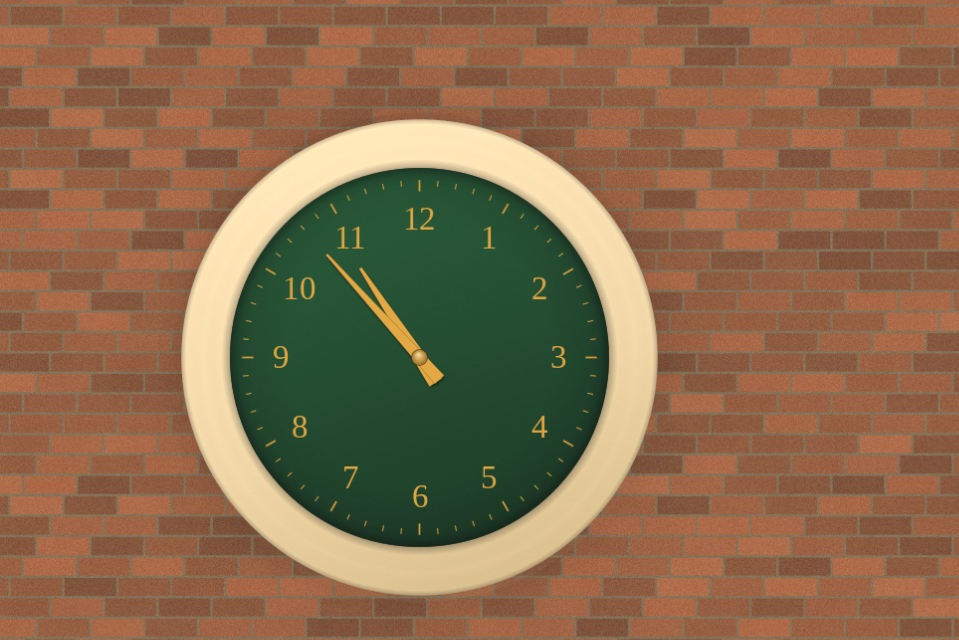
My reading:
10 h 53 min
